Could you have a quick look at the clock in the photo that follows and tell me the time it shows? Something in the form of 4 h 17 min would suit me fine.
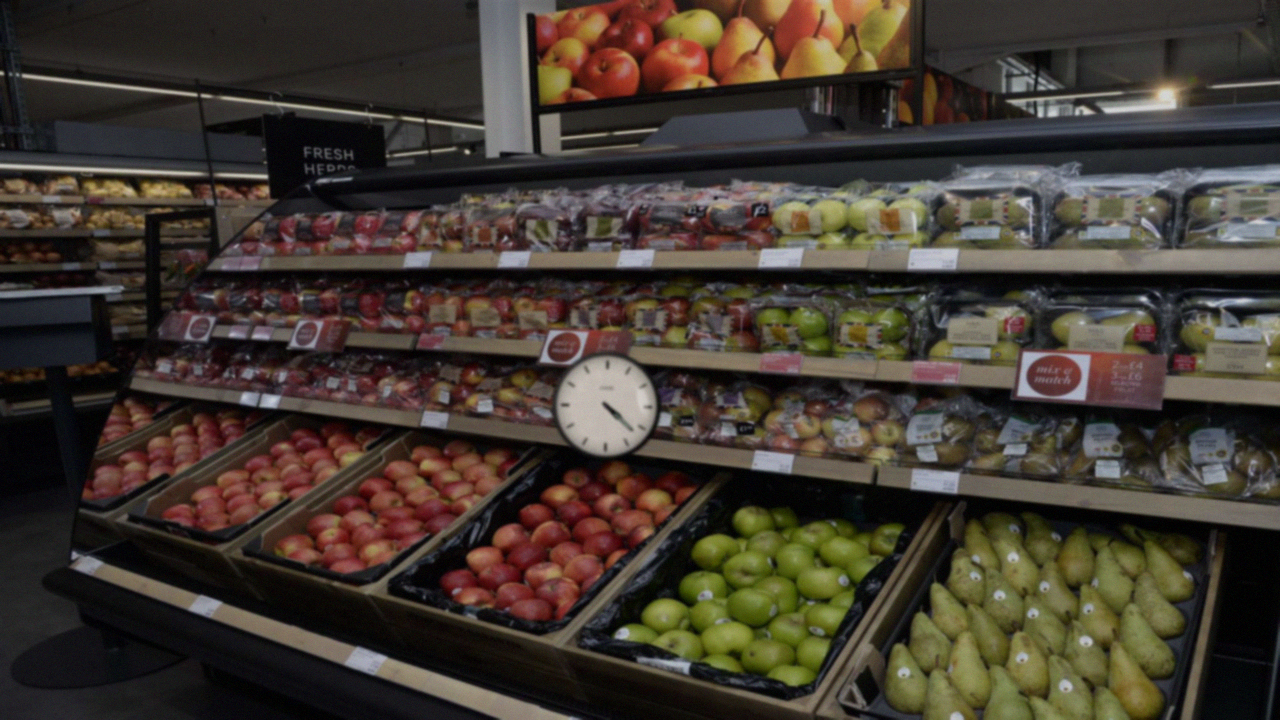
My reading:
4 h 22 min
